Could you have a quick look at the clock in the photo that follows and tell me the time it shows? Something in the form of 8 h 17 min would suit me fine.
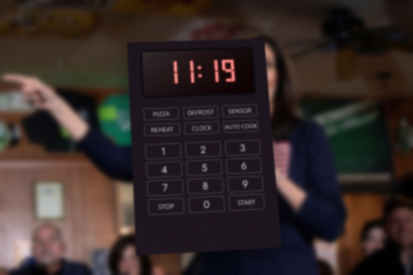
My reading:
11 h 19 min
